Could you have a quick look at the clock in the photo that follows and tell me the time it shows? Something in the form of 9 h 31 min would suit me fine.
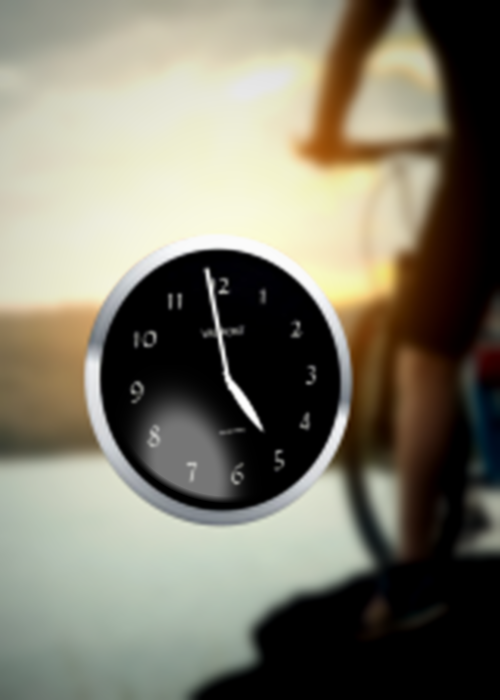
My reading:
4 h 59 min
